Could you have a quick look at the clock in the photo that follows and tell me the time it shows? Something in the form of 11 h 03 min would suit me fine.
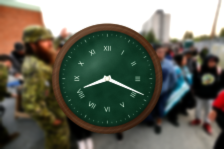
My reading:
8 h 19 min
